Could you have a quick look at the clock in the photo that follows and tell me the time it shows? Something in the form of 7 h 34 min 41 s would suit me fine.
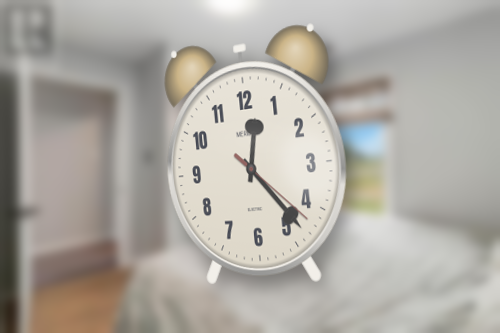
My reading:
12 h 23 min 22 s
